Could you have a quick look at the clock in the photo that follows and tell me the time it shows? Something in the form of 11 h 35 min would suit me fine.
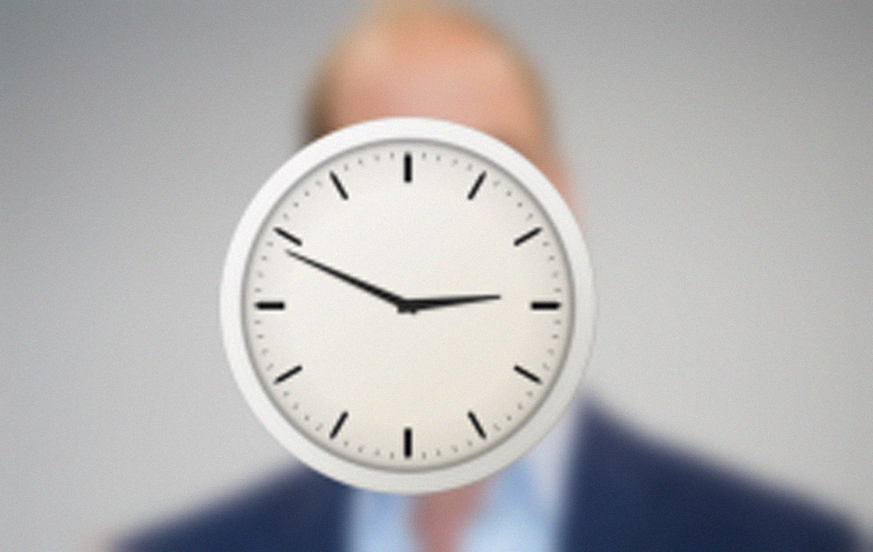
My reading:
2 h 49 min
